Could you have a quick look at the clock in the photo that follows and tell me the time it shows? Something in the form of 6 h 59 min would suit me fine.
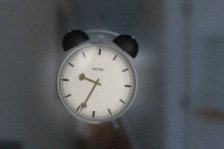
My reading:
9 h 34 min
